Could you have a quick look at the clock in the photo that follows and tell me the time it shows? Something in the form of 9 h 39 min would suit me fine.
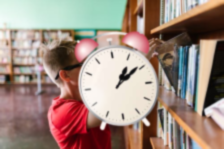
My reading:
1 h 09 min
